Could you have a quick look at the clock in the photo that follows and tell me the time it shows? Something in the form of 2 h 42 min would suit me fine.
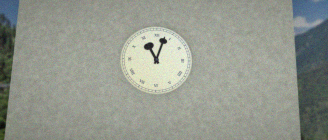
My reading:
11 h 03 min
